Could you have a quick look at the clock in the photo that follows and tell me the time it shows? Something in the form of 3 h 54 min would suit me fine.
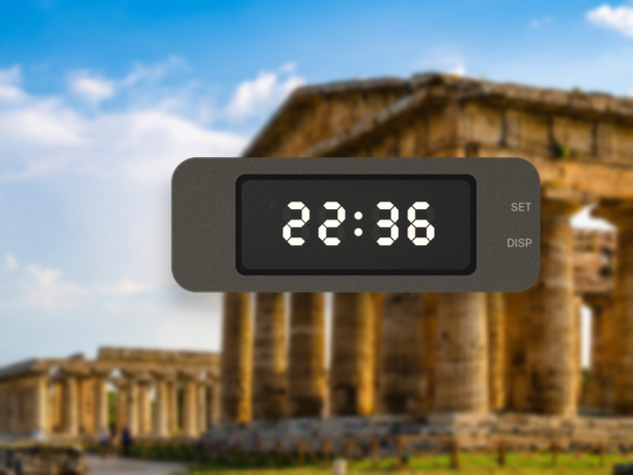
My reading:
22 h 36 min
